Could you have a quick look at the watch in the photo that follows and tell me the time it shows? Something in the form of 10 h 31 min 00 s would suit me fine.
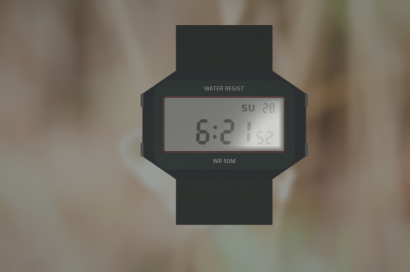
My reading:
6 h 21 min 52 s
